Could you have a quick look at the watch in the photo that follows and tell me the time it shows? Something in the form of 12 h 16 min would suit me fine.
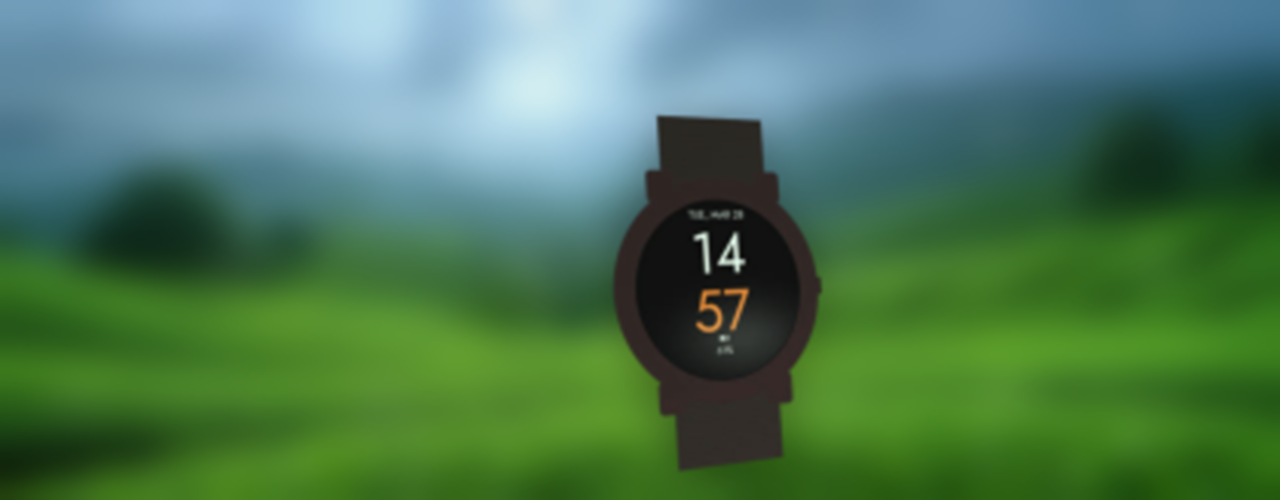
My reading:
14 h 57 min
